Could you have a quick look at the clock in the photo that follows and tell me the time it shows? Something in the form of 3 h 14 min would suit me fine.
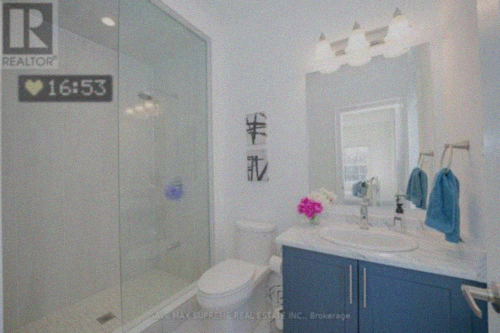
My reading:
16 h 53 min
